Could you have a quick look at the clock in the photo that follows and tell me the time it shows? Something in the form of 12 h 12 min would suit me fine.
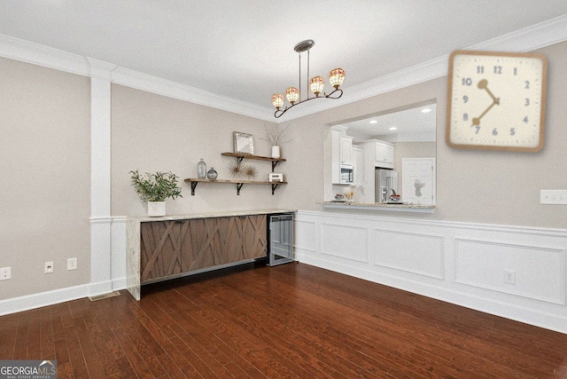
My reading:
10 h 37 min
